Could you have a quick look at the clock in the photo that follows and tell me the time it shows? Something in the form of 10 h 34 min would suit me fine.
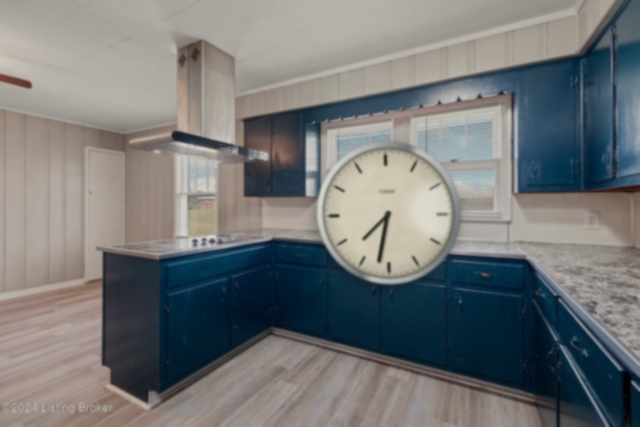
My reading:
7 h 32 min
